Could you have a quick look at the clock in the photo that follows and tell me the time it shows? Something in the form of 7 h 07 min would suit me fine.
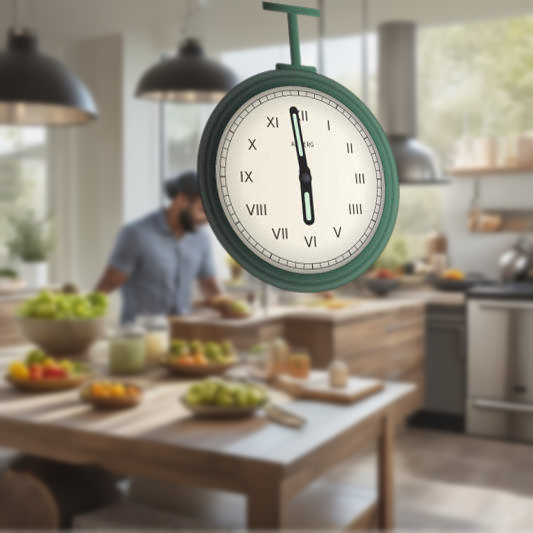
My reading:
5 h 59 min
